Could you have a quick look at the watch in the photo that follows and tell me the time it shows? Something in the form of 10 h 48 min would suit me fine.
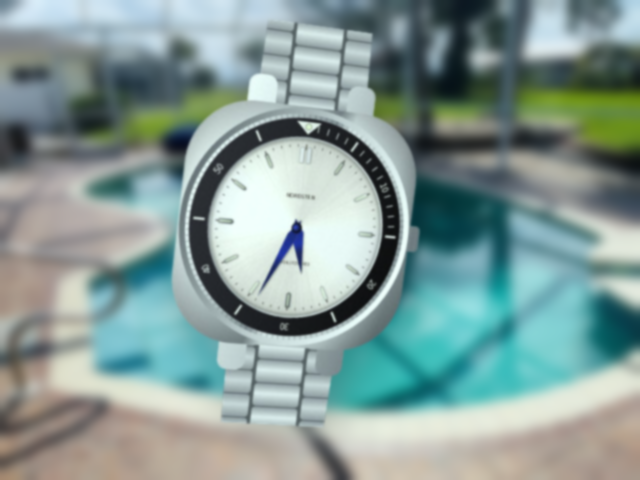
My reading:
5 h 34 min
